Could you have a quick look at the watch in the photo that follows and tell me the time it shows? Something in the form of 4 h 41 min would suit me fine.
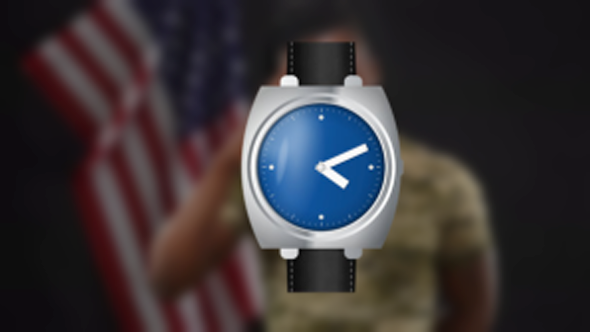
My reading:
4 h 11 min
